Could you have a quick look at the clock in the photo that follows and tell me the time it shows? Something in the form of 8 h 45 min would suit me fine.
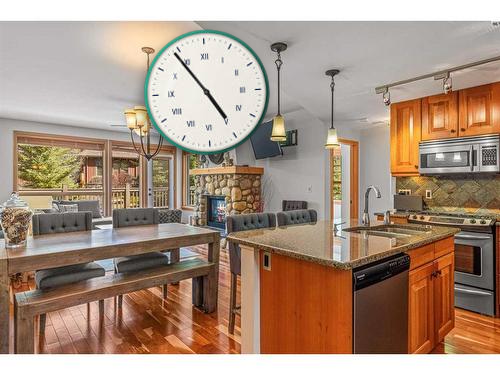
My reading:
4 h 54 min
